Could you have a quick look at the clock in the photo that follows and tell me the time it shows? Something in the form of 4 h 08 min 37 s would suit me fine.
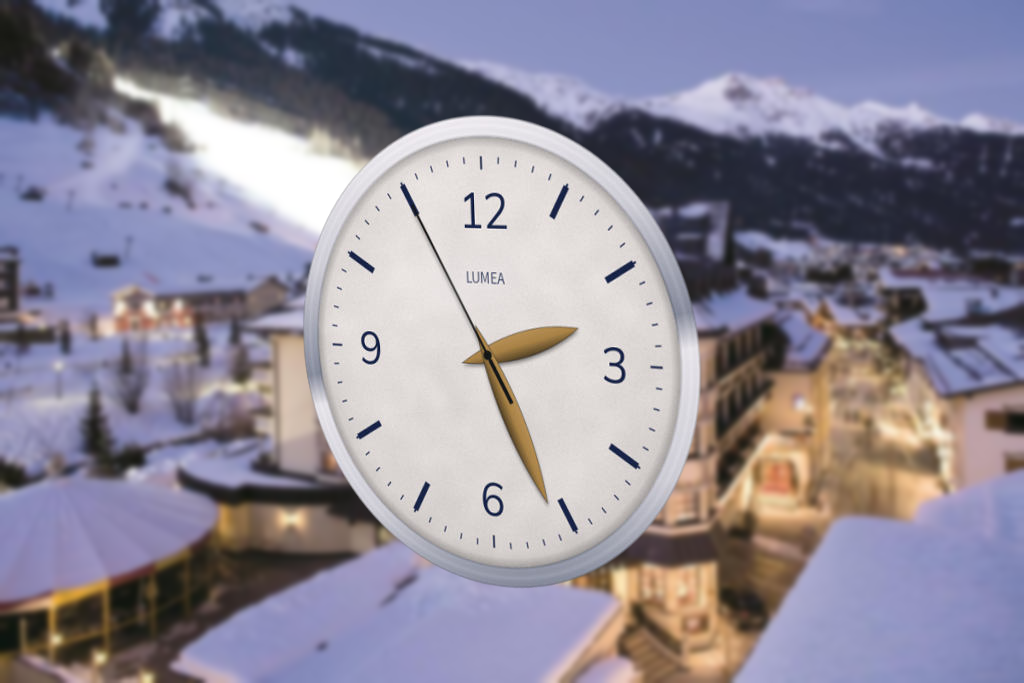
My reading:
2 h 25 min 55 s
